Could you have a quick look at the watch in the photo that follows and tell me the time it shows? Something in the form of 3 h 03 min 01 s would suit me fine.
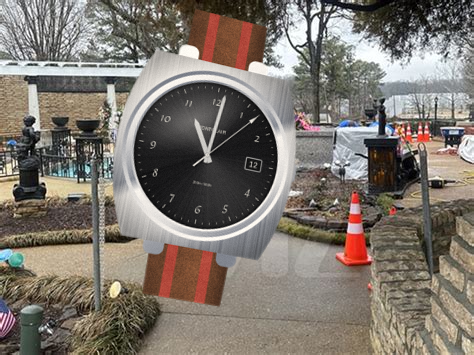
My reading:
11 h 01 min 07 s
